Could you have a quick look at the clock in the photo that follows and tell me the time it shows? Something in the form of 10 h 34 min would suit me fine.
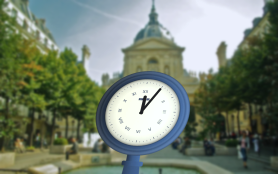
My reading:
12 h 05 min
